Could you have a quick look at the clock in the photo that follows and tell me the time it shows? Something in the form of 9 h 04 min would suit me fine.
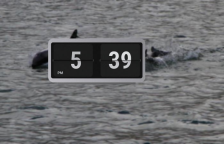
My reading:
5 h 39 min
